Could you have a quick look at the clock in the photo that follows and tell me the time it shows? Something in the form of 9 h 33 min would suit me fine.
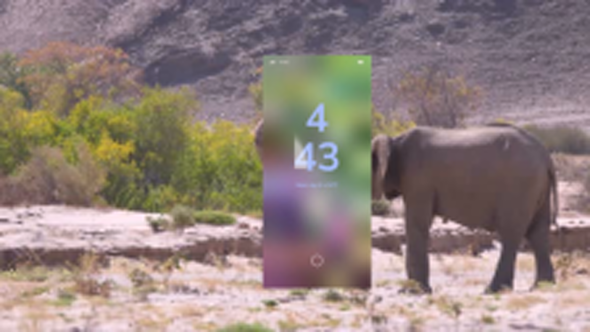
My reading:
4 h 43 min
